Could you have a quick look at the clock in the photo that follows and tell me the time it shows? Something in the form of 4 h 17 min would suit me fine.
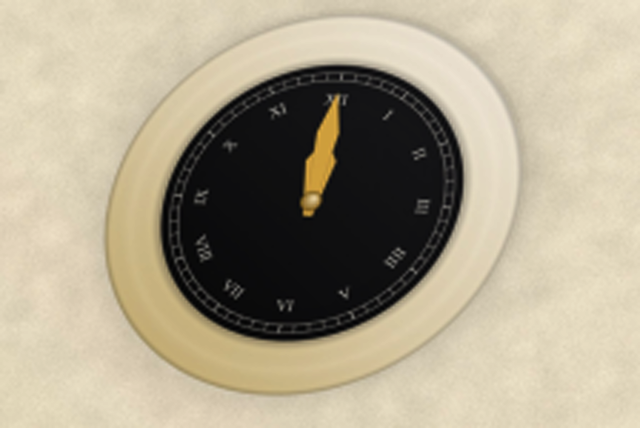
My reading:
12 h 00 min
